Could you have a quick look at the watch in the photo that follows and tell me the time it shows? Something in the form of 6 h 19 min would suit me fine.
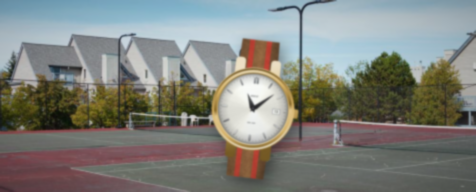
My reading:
11 h 08 min
